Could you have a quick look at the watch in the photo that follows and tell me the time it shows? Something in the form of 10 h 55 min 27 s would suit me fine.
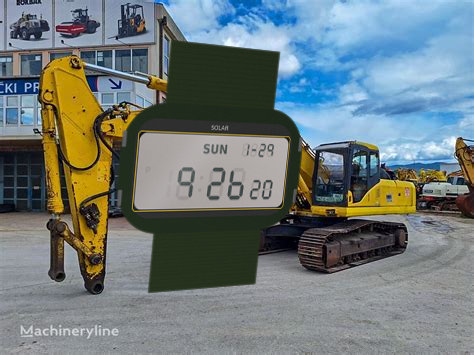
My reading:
9 h 26 min 20 s
